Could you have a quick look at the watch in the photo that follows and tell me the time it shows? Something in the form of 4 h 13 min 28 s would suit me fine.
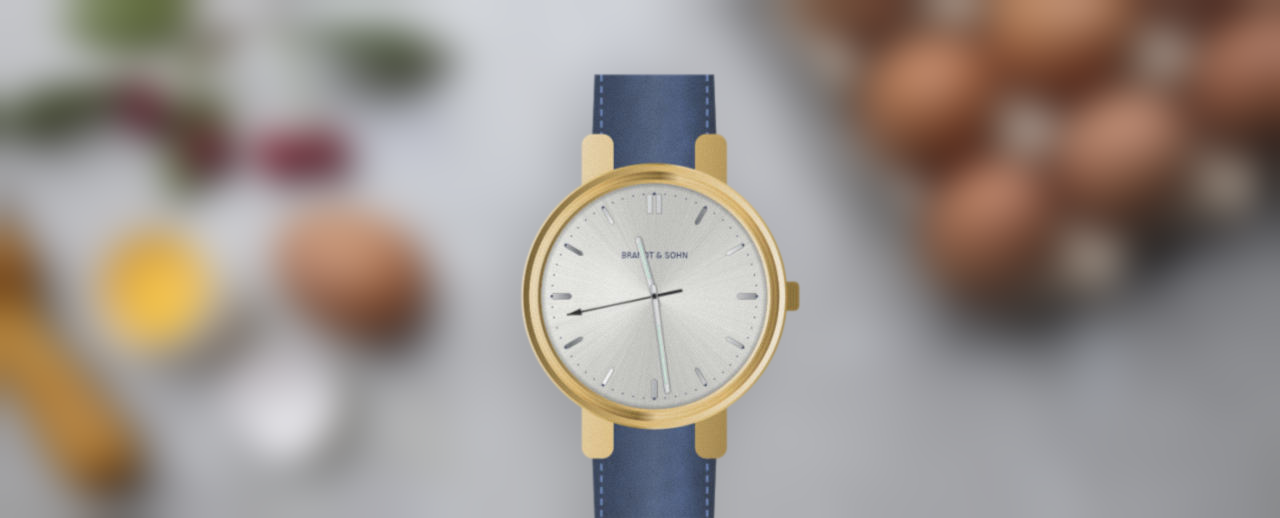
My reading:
11 h 28 min 43 s
